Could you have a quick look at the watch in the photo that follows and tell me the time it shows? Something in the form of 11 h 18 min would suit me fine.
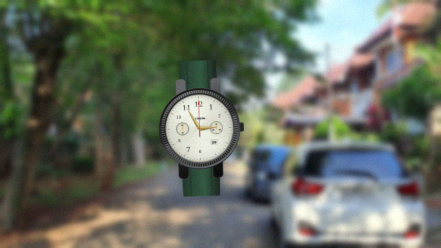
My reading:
2 h 55 min
